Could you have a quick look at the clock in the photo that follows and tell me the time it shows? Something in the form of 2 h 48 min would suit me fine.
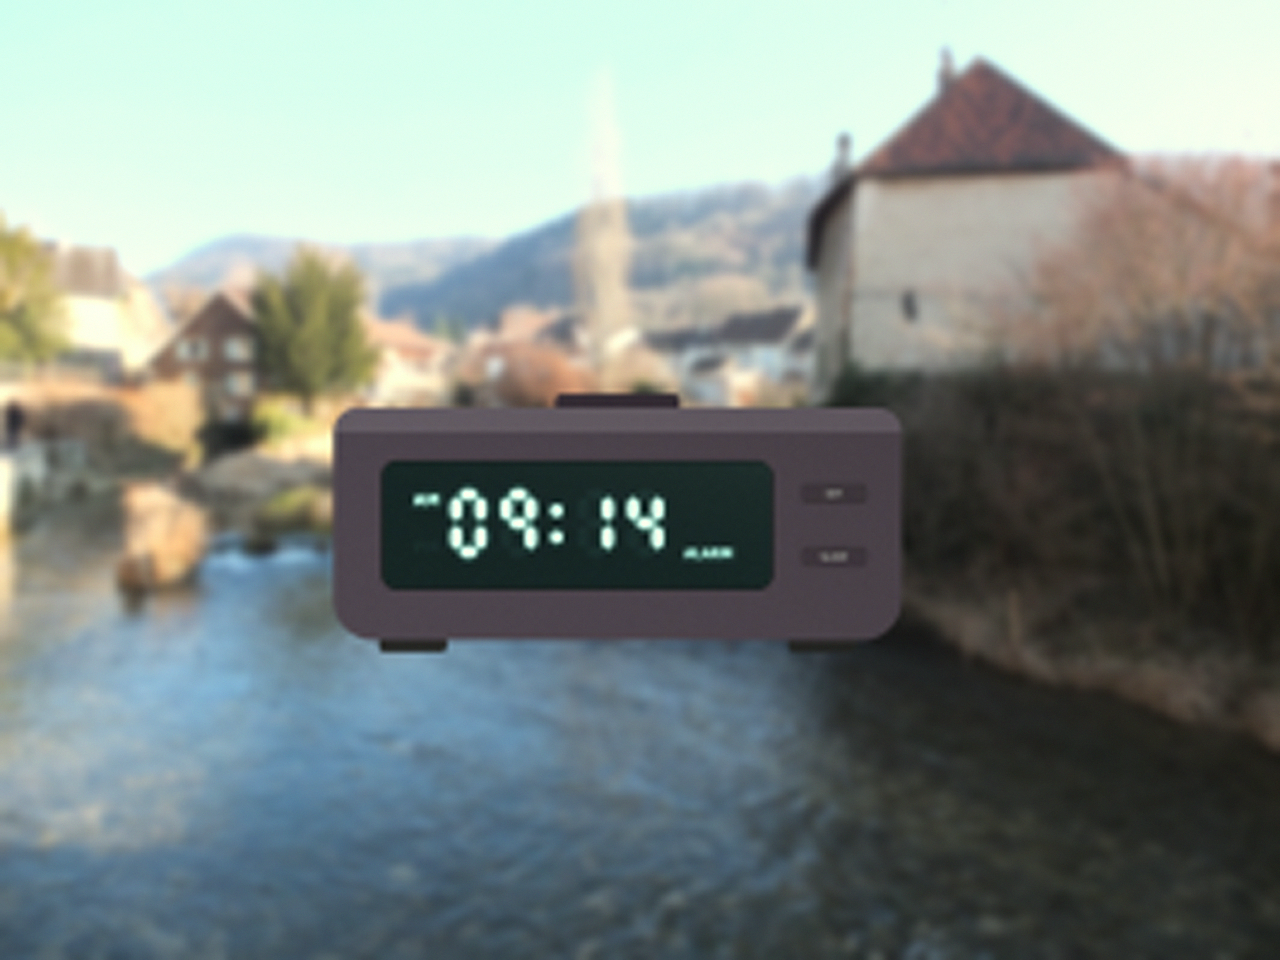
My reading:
9 h 14 min
